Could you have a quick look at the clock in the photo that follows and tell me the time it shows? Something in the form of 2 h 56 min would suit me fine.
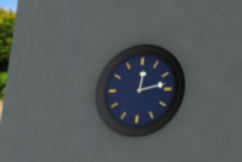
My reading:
12 h 13 min
